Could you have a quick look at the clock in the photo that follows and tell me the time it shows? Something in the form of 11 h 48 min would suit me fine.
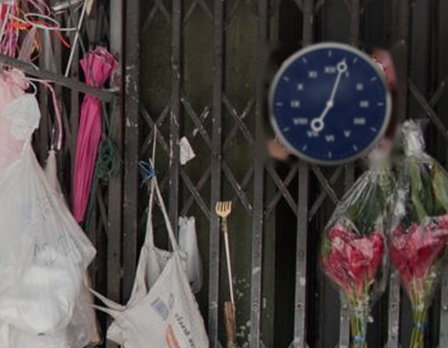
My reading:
7 h 03 min
